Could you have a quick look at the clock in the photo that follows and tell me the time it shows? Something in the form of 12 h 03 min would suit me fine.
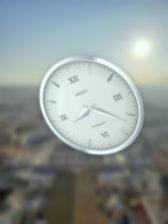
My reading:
8 h 22 min
